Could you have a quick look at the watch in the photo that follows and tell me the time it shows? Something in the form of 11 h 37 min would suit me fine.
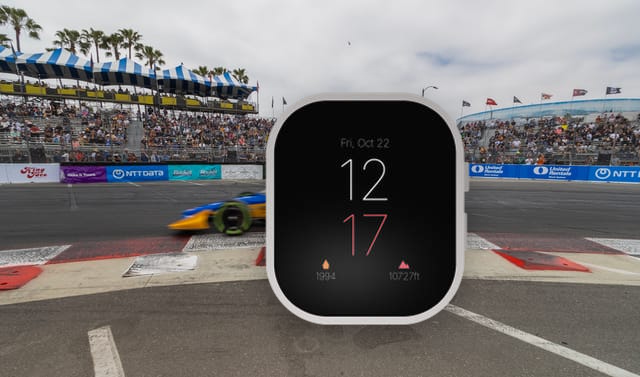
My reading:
12 h 17 min
